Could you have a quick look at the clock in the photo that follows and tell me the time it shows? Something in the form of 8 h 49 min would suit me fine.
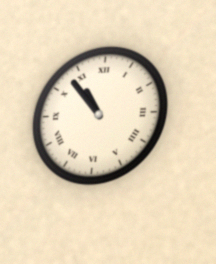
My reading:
10 h 53 min
